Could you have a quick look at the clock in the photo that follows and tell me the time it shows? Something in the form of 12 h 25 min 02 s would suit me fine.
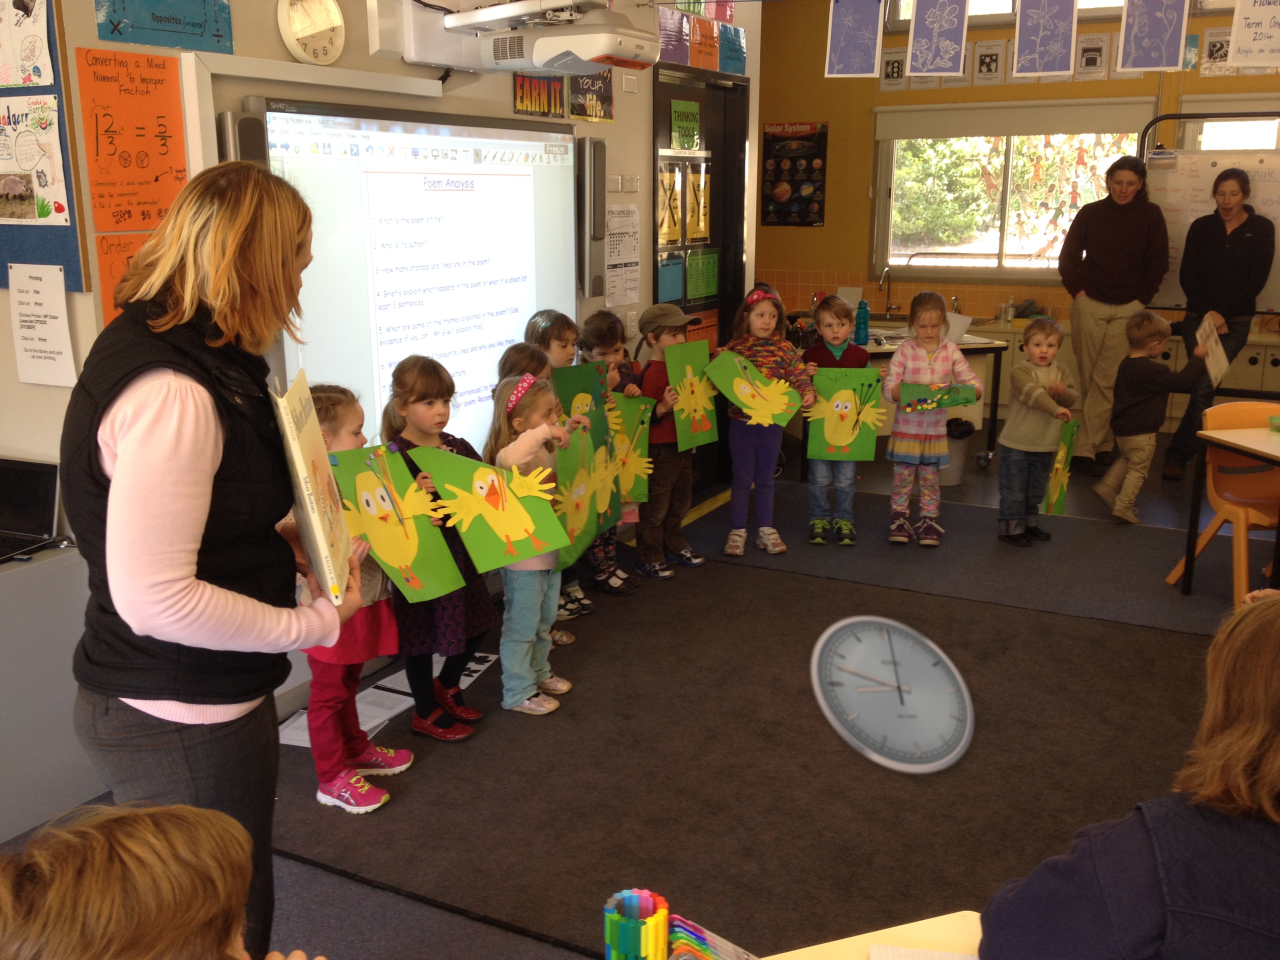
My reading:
8 h 48 min 01 s
